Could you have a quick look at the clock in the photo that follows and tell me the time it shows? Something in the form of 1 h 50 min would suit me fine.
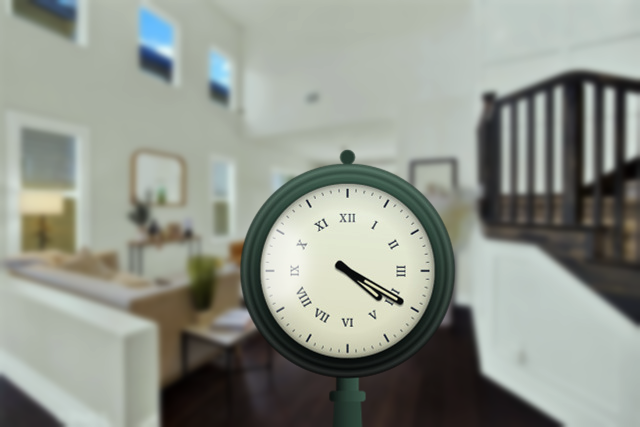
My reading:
4 h 20 min
